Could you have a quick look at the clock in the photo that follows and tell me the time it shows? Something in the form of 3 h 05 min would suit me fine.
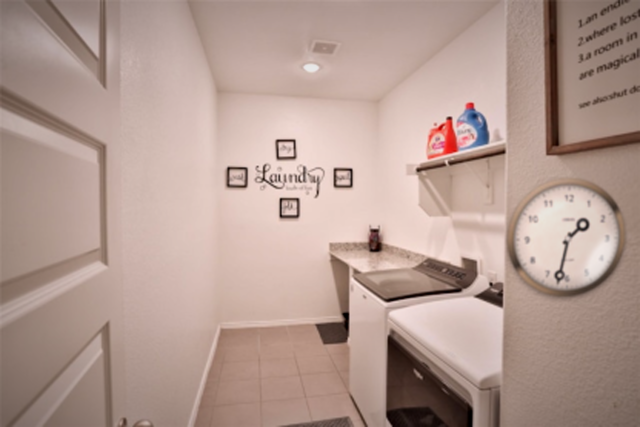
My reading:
1 h 32 min
